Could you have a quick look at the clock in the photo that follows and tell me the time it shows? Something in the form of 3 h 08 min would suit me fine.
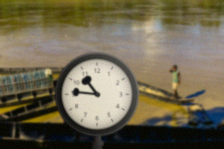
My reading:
10 h 46 min
